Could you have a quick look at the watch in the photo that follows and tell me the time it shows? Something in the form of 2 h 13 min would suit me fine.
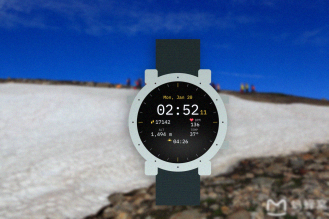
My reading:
2 h 52 min
